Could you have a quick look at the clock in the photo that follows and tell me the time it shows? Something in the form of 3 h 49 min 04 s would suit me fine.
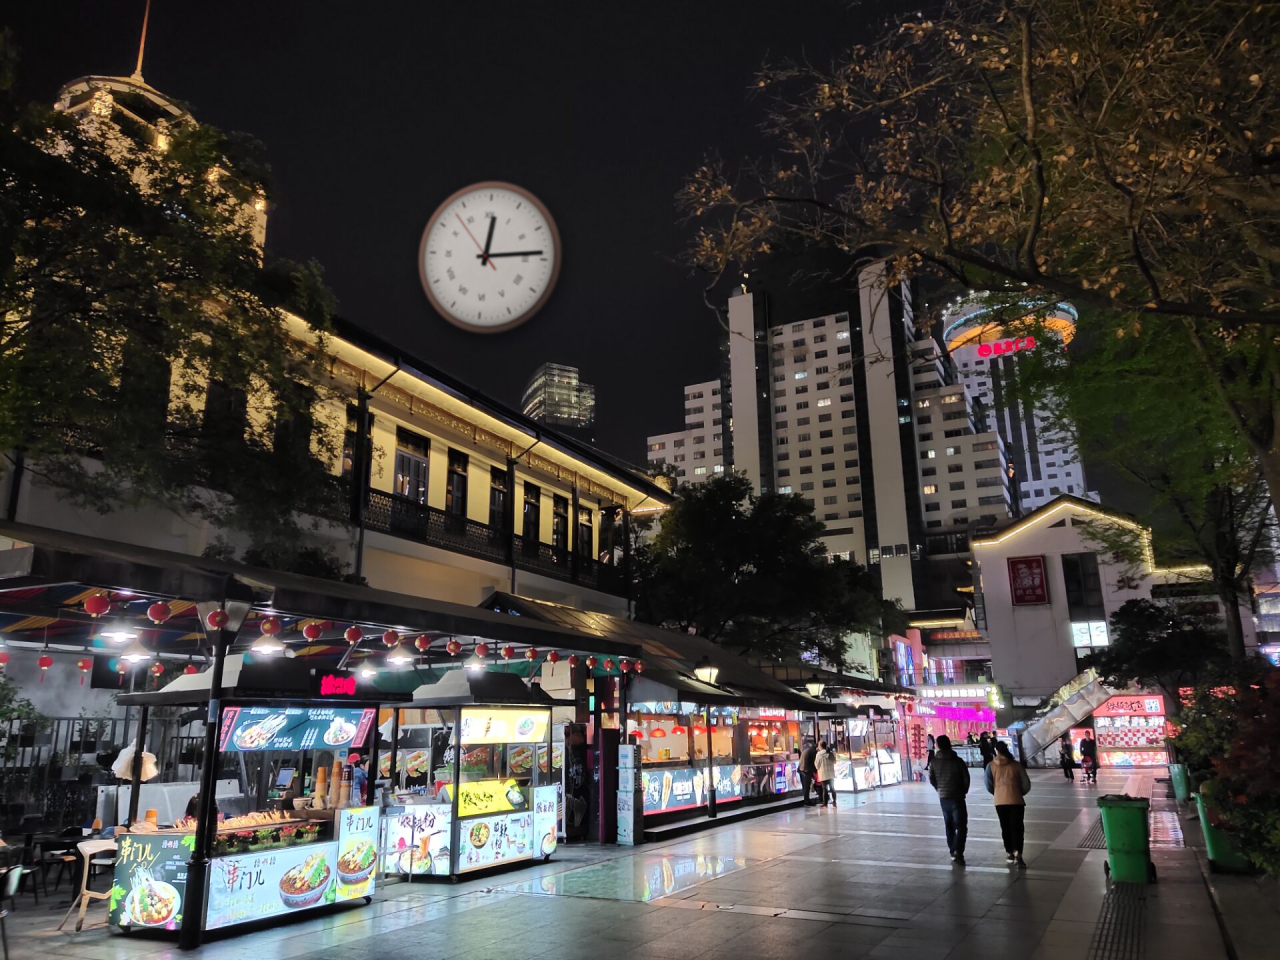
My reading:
12 h 13 min 53 s
